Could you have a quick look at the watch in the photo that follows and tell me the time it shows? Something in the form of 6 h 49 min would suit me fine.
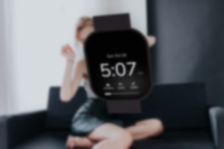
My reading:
5 h 07 min
